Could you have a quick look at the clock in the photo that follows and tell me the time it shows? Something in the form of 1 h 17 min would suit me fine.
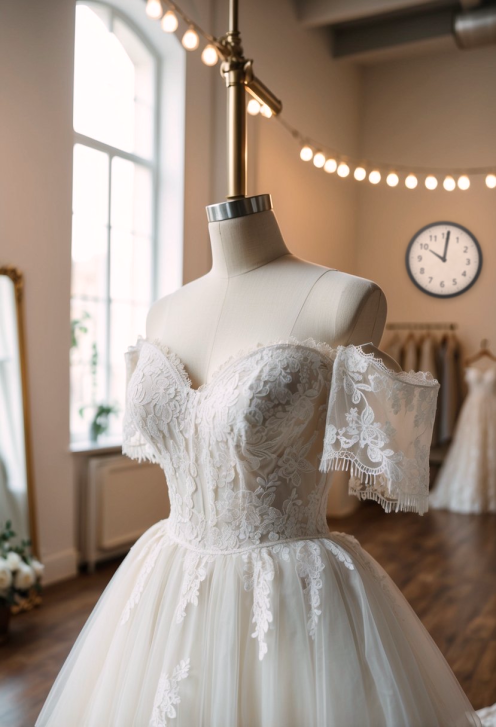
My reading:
10 h 01 min
